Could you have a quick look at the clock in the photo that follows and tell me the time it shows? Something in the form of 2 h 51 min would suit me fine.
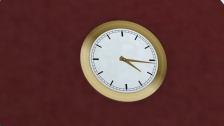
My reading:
4 h 16 min
